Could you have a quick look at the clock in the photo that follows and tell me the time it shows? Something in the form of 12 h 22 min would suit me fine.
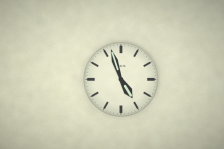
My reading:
4 h 57 min
